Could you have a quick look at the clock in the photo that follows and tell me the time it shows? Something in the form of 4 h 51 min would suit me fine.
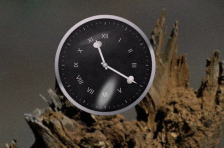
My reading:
11 h 20 min
